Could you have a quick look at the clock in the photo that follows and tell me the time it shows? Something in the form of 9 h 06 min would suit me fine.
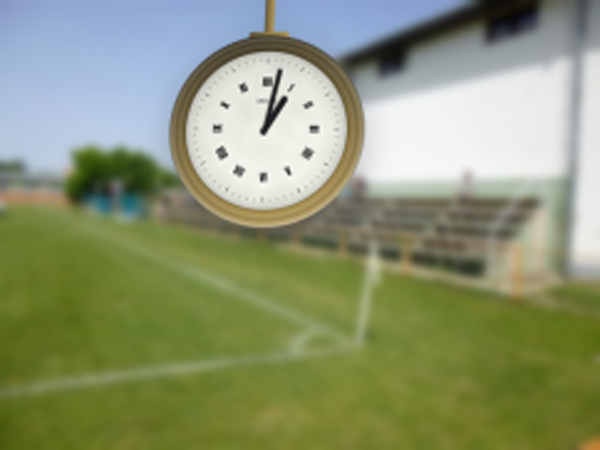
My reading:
1 h 02 min
